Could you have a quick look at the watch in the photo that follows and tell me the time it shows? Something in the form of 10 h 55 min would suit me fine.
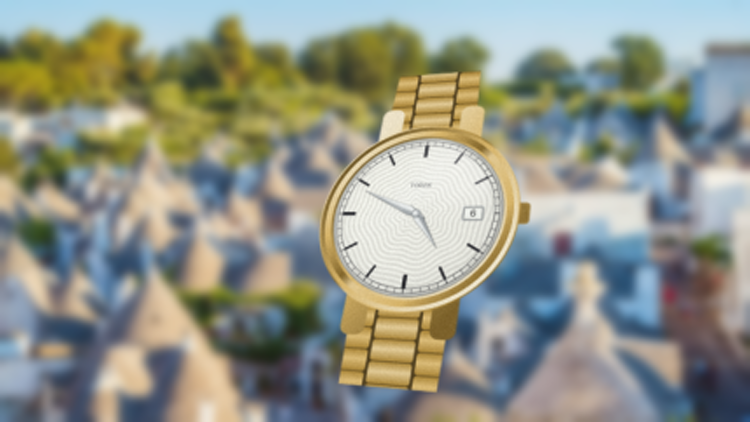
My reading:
4 h 49 min
